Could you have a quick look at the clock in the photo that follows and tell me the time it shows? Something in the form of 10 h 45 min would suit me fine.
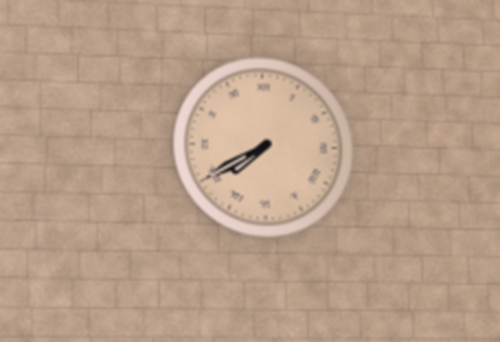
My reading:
7 h 40 min
